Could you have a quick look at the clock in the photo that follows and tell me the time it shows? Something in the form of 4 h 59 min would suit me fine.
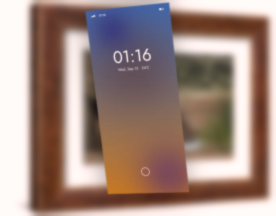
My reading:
1 h 16 min
